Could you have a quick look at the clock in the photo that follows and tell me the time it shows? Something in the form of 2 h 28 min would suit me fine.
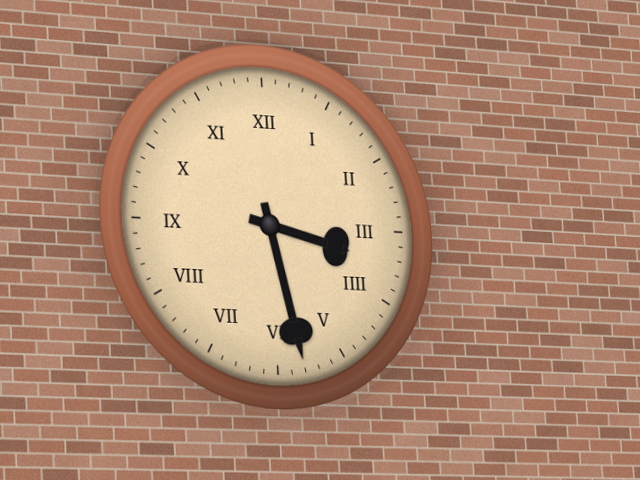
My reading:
3 h 28 min
